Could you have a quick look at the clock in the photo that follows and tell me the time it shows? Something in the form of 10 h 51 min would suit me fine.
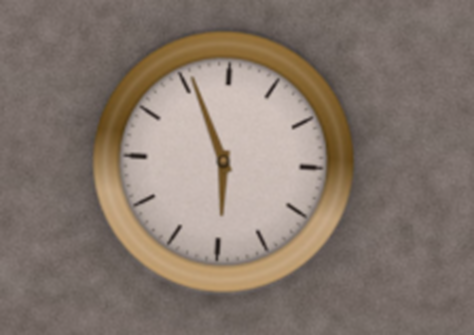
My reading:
5 h 56 min
